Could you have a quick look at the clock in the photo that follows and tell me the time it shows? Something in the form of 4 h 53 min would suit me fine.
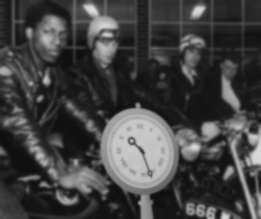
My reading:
10 h 27 min
